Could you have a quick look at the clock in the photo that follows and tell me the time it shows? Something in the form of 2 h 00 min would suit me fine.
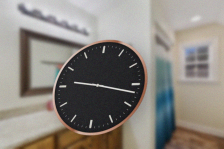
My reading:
9 h 17 min
